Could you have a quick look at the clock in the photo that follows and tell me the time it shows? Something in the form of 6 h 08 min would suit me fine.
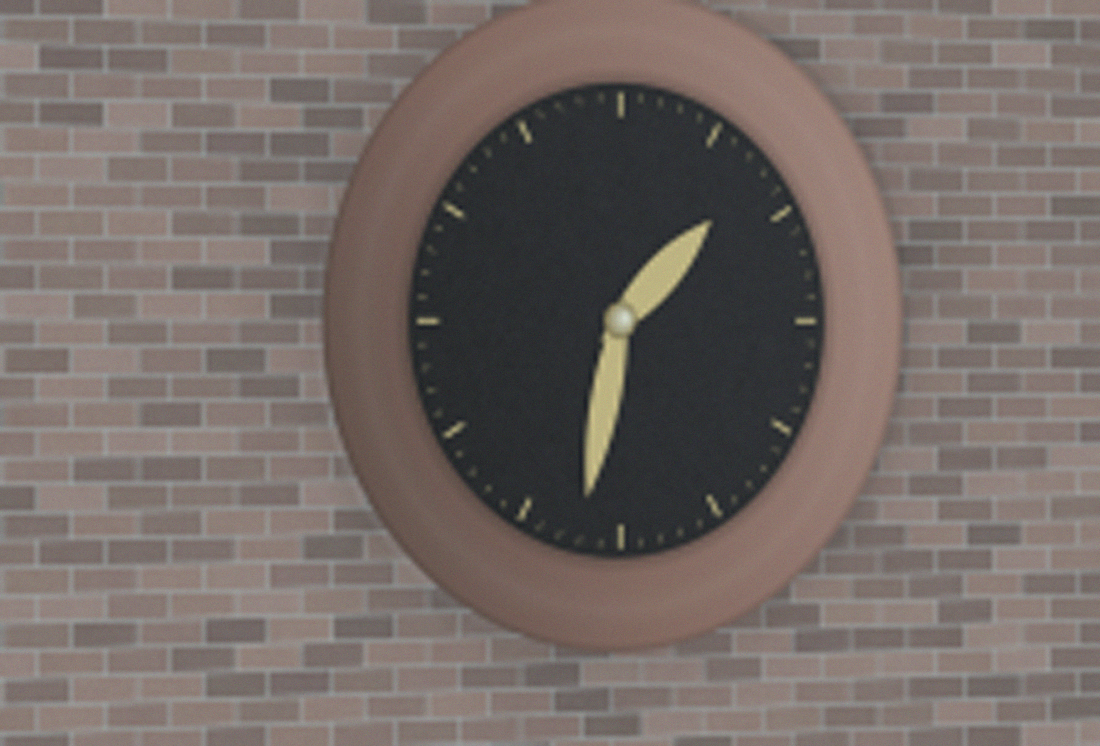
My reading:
1 h 32 min
